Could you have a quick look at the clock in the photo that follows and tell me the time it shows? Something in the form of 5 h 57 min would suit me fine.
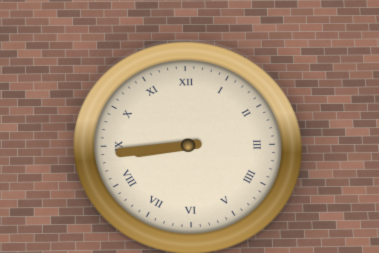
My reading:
8 h 44 min
